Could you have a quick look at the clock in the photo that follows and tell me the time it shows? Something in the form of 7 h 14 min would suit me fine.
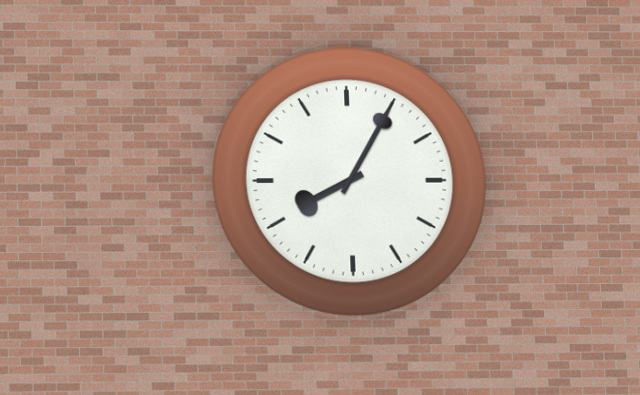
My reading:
8 h 05 min
